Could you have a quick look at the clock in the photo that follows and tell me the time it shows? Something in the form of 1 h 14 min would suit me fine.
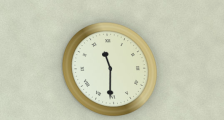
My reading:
11 h 31 min
